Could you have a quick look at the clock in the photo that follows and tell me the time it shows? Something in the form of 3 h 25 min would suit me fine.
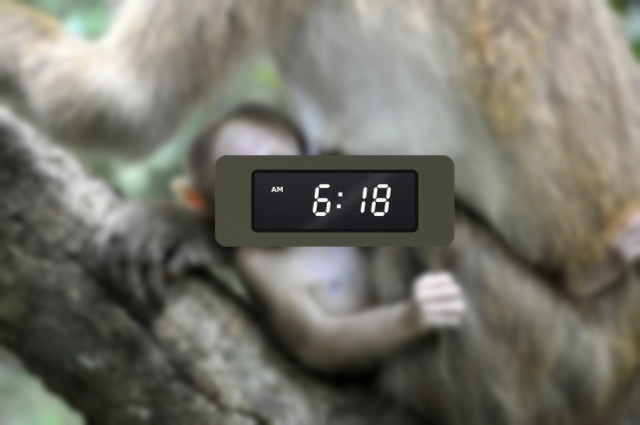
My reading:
6 h 18 min
